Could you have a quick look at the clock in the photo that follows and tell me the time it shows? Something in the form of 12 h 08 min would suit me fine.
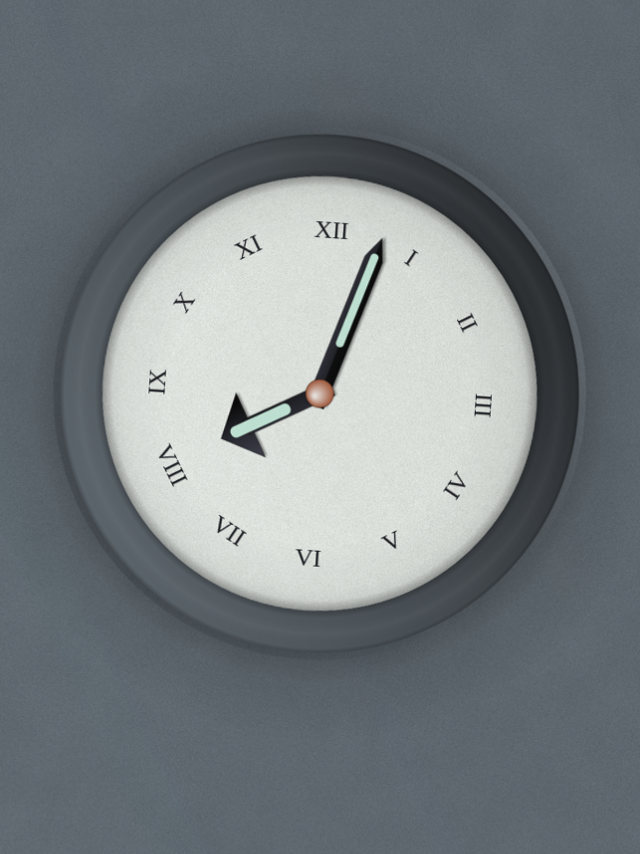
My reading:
8 h 03 min
